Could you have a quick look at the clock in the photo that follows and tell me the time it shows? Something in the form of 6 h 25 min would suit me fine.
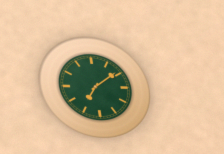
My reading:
7 h 09 min
